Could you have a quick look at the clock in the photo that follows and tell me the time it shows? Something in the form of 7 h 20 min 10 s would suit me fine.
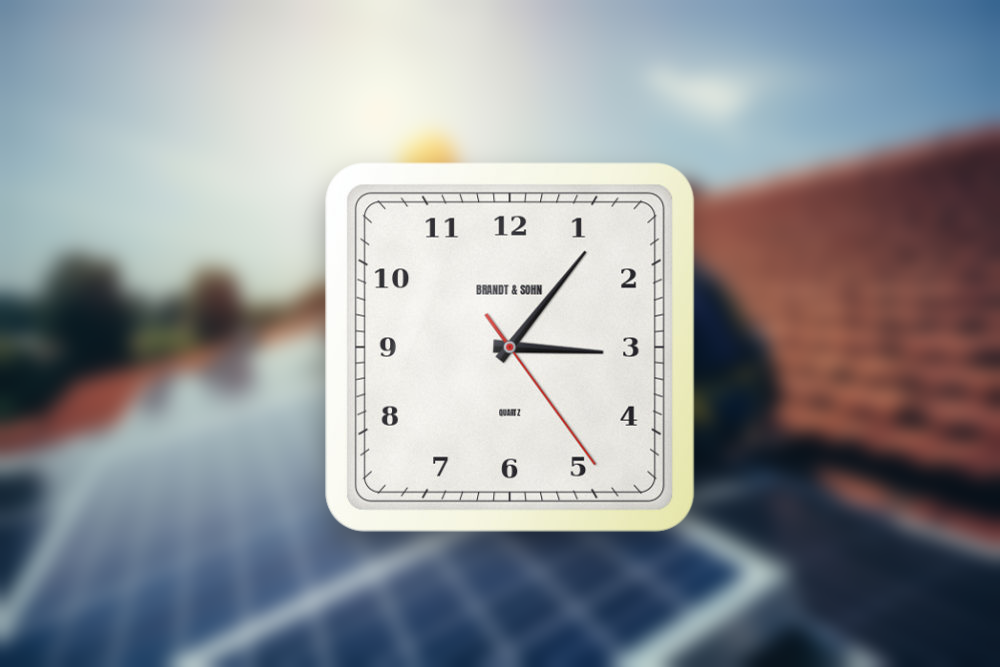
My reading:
3 h 06 min 24 s
